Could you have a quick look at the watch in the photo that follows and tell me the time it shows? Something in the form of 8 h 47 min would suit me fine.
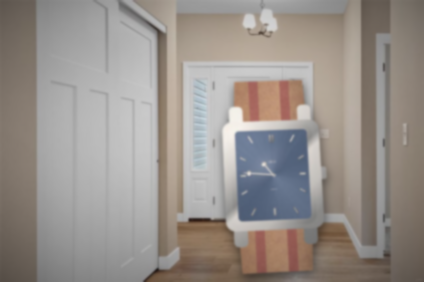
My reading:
10 h 46 min
